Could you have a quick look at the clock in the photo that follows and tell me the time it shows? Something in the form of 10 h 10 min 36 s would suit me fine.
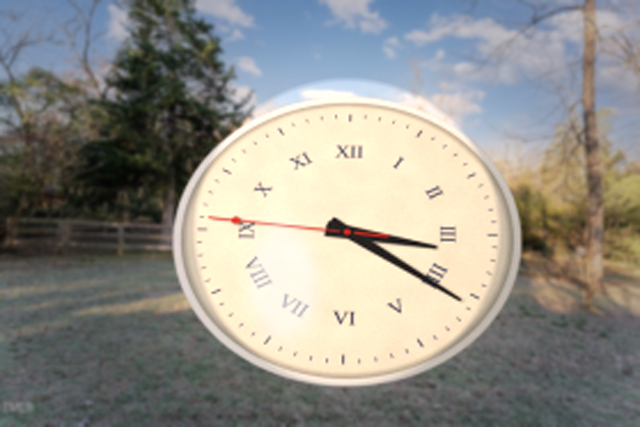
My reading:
3 h 20 min 46 s
